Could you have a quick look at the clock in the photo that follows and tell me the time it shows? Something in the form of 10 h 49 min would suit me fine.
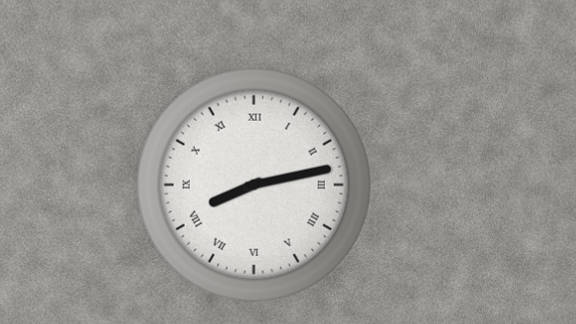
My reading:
8 h 13 min
